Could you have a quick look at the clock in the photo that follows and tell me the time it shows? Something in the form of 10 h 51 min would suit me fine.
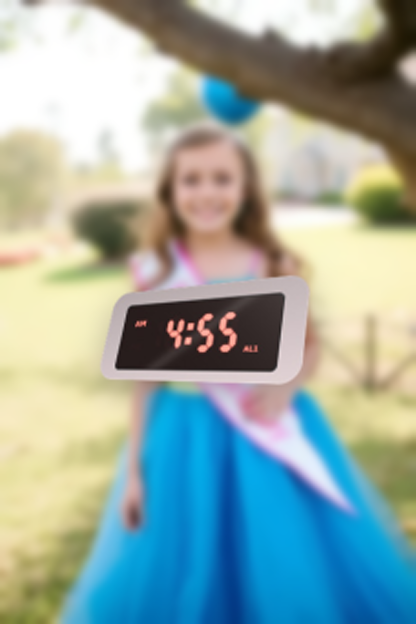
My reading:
4 h 55 min
